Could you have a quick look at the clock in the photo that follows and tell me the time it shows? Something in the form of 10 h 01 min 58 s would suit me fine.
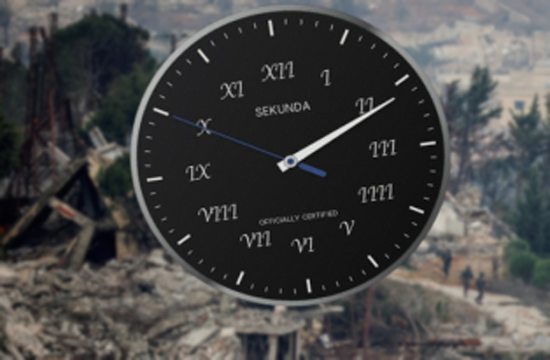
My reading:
2 h 10 min 50 s
